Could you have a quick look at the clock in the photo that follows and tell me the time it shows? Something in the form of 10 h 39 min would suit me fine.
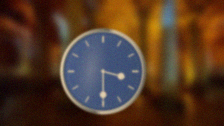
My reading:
3 h 30 min
